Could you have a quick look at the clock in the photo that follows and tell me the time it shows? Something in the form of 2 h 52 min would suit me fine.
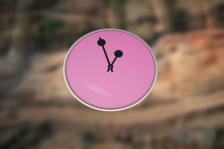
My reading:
12 h 57 min
